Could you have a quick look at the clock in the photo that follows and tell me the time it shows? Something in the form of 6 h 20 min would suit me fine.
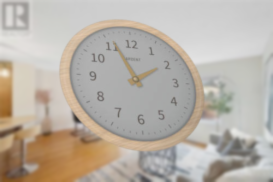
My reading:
1 h 56 min
